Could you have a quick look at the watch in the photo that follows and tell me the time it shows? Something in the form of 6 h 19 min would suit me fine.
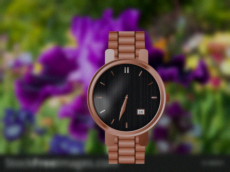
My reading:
6 h 33 min
